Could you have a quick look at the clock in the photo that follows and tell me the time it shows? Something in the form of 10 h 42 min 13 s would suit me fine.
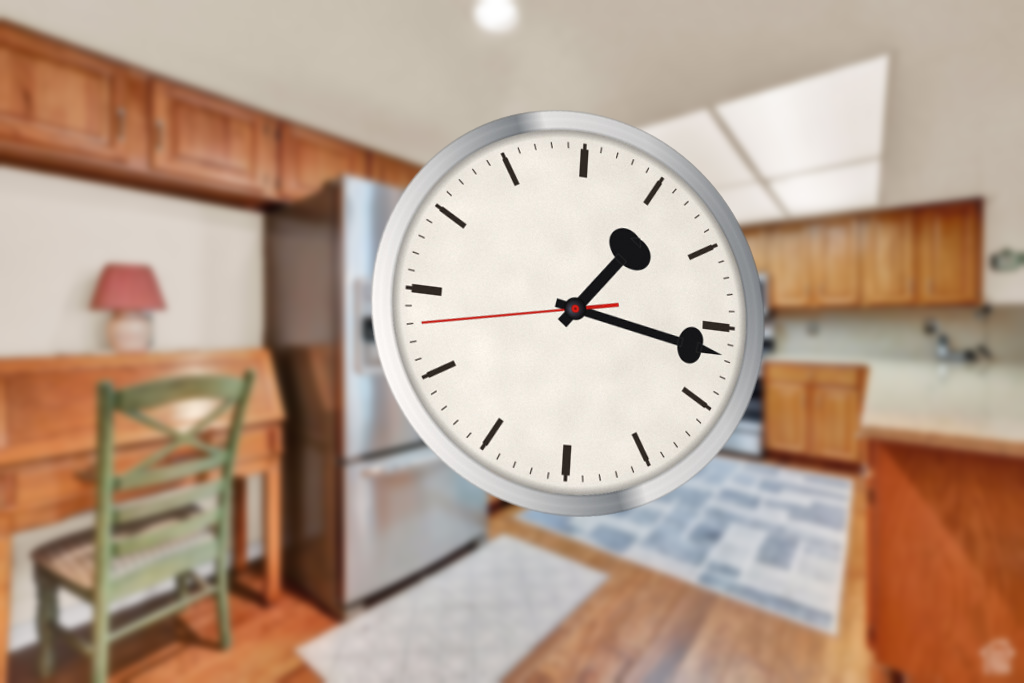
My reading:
1 h 16 min 43 s
